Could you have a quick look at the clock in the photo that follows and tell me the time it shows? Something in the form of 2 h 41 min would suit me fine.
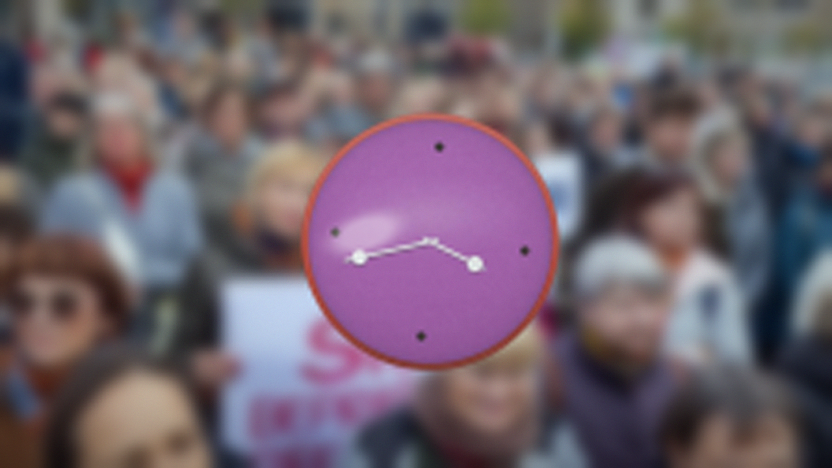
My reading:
3 h 42 min
